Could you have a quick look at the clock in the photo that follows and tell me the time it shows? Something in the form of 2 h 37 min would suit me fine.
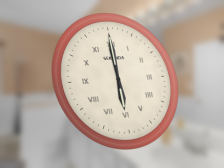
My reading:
6 h 00 min
